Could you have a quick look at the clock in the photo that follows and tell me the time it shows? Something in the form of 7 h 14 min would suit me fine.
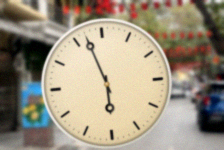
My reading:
5 h 57 min
